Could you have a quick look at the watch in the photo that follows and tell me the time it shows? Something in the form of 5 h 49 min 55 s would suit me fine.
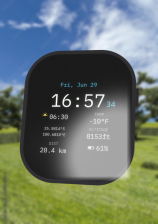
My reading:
16 h 57 min 34 s
